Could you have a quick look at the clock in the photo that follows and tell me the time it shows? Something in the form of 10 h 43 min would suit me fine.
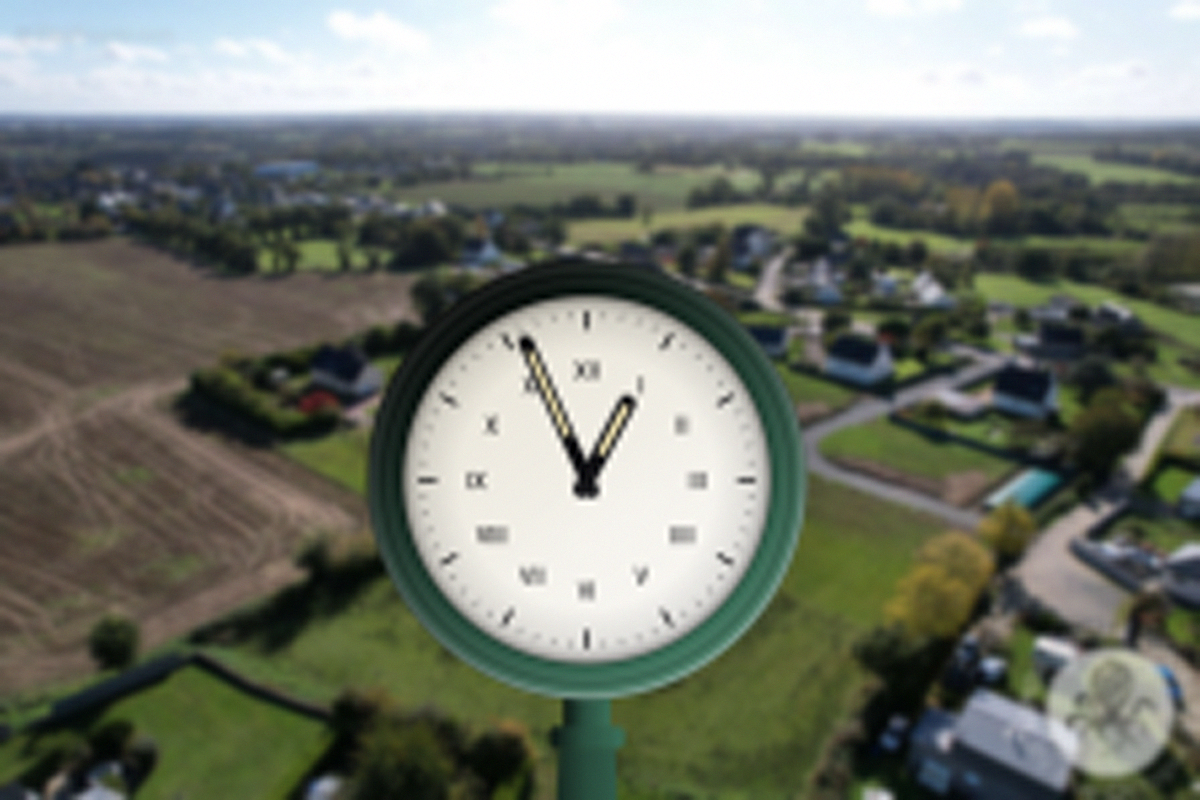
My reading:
12 h 56 min
